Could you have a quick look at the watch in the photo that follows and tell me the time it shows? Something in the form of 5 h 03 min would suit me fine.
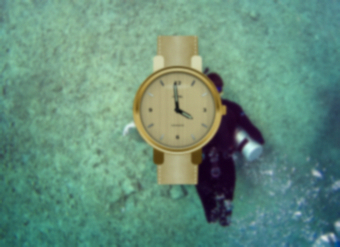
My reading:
3 h 59 min
